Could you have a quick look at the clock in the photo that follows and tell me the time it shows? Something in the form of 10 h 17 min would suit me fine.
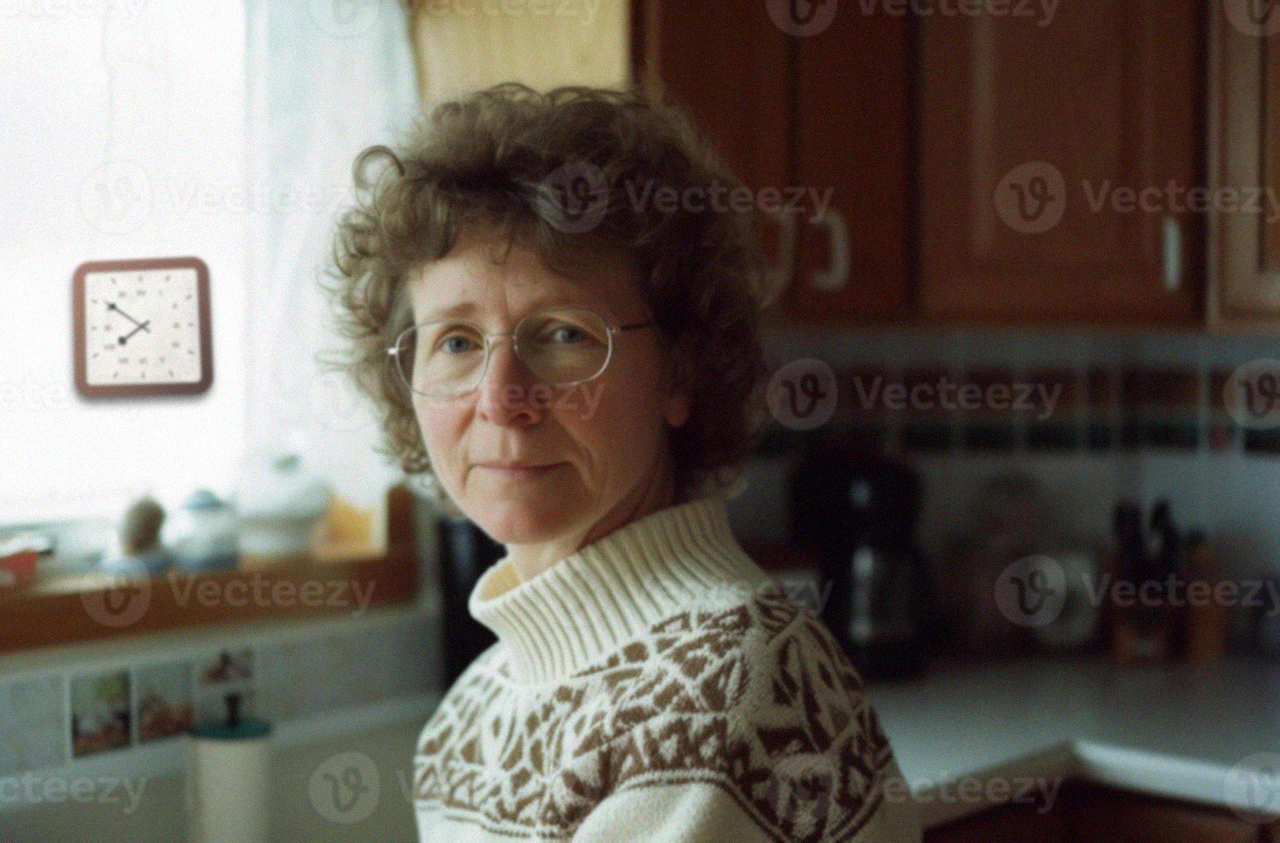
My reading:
7 h 51 min
